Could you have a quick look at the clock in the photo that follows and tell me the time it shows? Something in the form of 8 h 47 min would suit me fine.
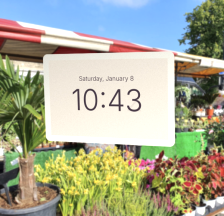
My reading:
10 h 43 min
